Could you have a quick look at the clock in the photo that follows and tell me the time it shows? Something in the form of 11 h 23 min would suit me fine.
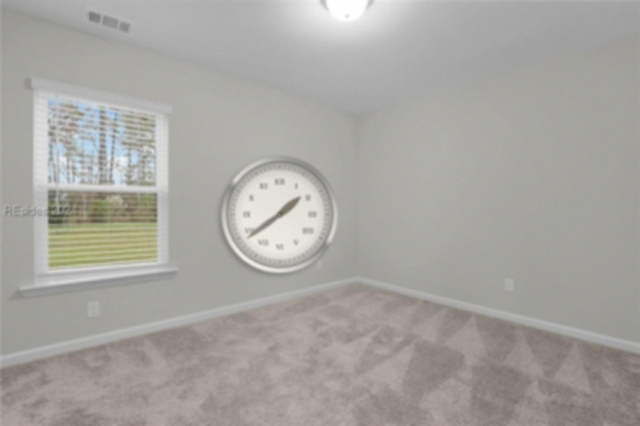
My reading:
1 h 39 min
